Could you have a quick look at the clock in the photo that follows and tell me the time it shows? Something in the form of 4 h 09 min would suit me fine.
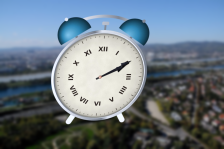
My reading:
2 h 10 min
